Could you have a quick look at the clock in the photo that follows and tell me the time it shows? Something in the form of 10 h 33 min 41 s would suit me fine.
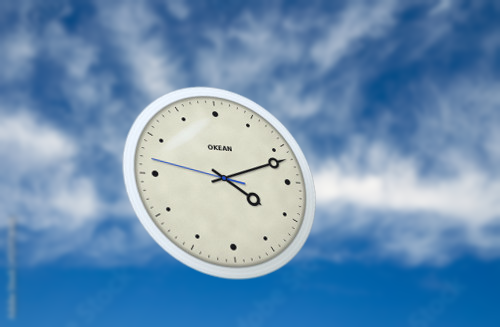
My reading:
4 h 11 min 47 s
